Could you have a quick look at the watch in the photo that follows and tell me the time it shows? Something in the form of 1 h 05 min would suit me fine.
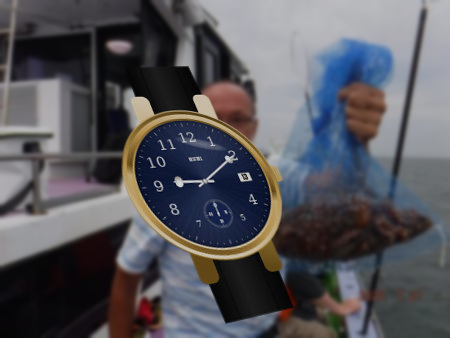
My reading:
9 h 10 min
